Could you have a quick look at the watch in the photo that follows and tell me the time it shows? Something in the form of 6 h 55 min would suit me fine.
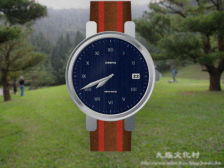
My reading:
7 h 41 min
